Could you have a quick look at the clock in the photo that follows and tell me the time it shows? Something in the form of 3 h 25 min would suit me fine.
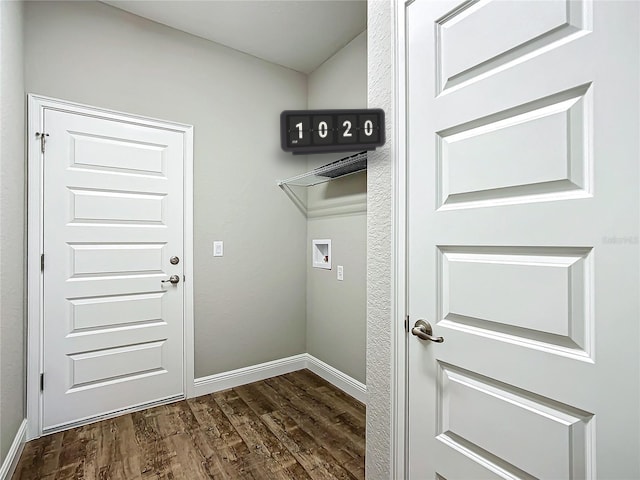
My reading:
10 h 20 min
